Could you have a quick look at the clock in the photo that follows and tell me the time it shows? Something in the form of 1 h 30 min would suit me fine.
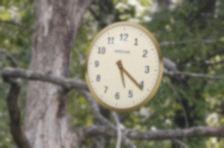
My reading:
5 h 21 min
